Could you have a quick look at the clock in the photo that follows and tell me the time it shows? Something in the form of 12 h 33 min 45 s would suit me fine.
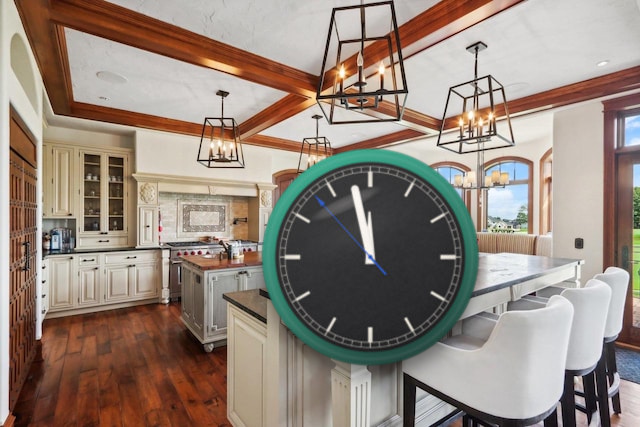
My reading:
11 h 57 min 53 s
